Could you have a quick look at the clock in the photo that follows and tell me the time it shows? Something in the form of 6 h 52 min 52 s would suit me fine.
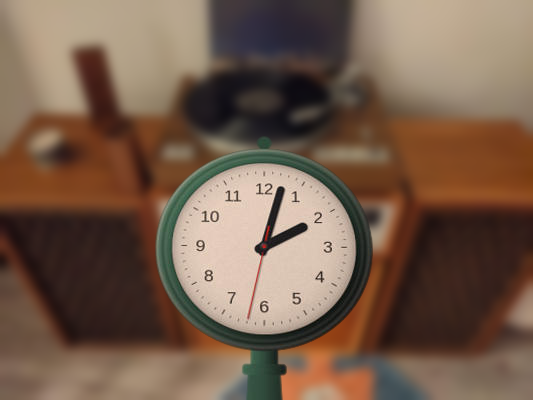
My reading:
2 h 02 min 32 s
